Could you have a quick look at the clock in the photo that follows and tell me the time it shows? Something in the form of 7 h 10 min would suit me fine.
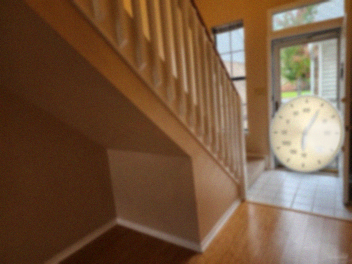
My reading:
6 h 05 min
